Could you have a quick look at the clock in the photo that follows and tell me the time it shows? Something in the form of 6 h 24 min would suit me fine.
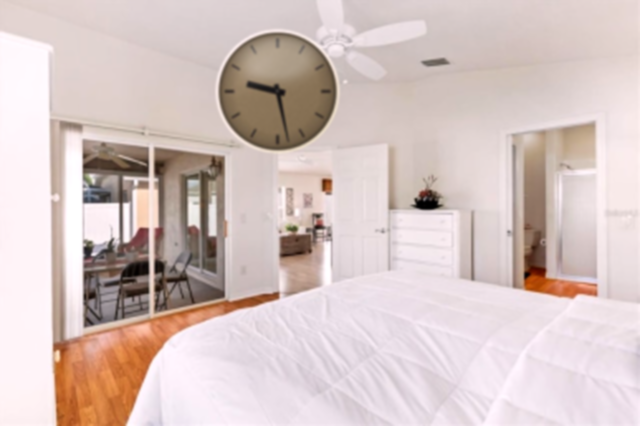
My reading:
9 h 28 min
